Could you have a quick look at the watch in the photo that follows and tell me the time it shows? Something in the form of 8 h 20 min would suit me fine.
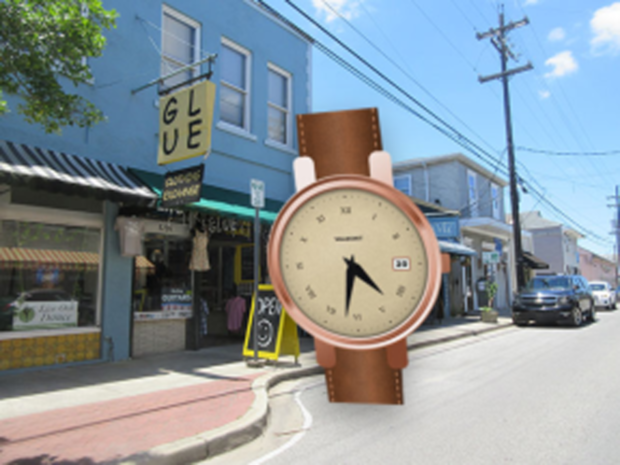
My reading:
4 h 32 min
